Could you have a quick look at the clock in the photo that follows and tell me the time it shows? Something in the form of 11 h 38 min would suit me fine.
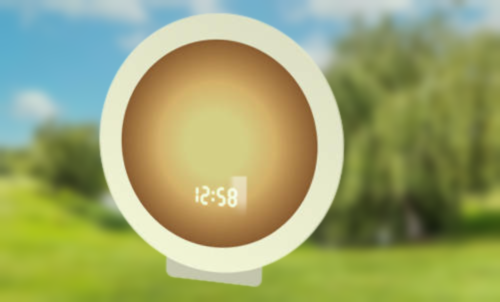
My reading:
12 h 58 min
